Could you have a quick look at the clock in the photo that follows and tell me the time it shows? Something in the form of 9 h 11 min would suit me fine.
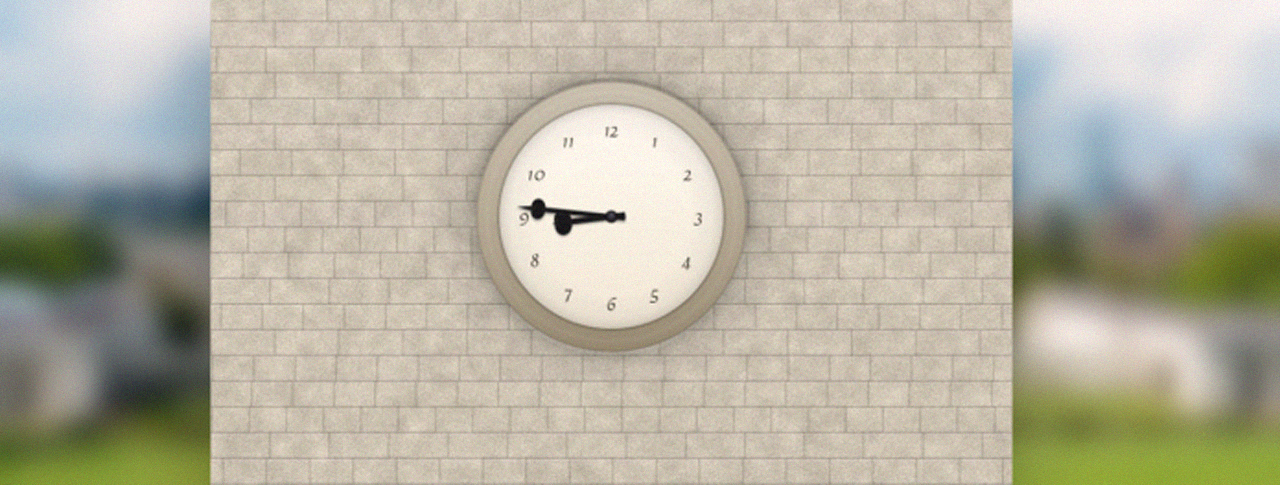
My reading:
8 h 46 min
